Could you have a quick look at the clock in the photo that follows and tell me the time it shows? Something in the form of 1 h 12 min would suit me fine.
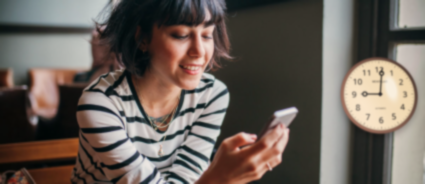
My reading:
9 h 01 min
